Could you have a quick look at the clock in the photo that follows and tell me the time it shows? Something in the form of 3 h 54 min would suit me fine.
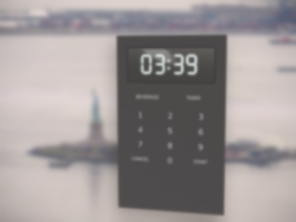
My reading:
3 h 39 min
